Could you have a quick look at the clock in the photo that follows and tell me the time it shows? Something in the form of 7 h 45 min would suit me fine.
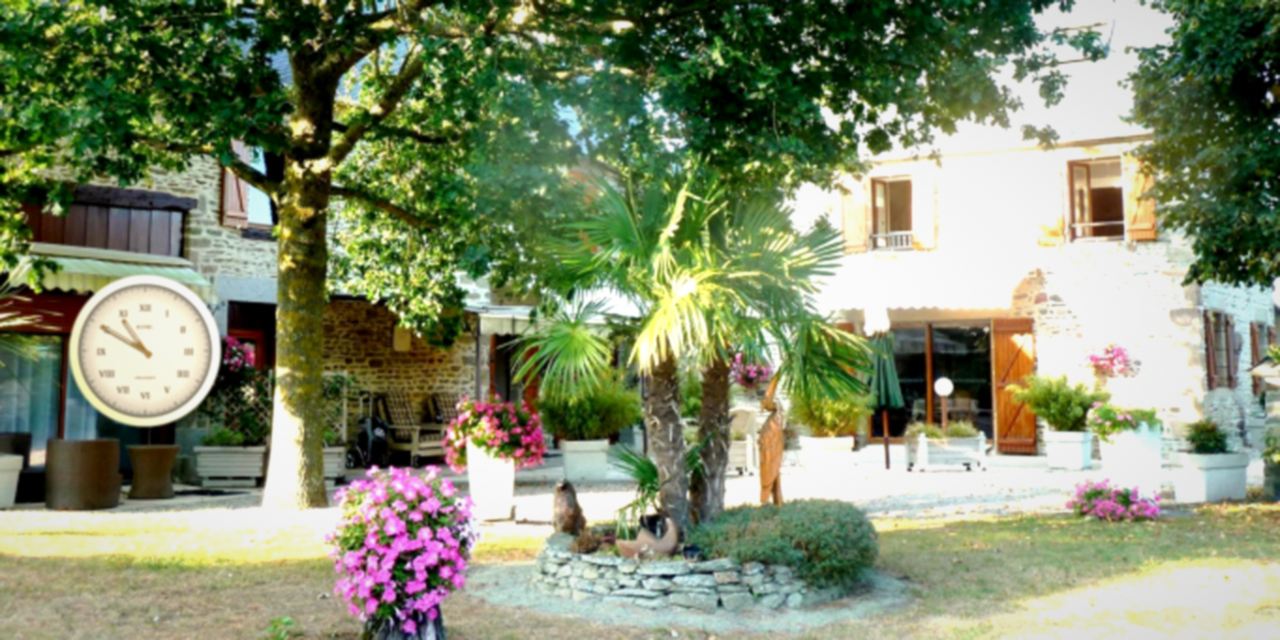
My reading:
10 h 50 min
